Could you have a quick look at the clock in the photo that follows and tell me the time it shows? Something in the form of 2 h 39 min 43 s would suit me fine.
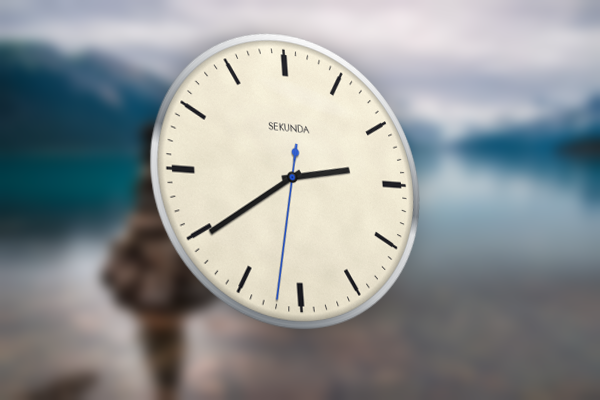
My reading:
2 h 39 min 32 s
